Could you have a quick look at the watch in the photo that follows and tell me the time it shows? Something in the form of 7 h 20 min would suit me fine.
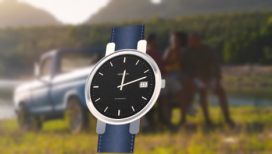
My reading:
12 h 12 min
